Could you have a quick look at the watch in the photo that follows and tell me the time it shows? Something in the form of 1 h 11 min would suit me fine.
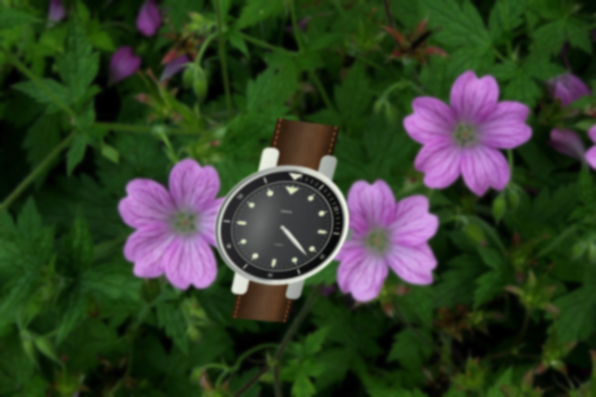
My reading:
4 h 22 min
